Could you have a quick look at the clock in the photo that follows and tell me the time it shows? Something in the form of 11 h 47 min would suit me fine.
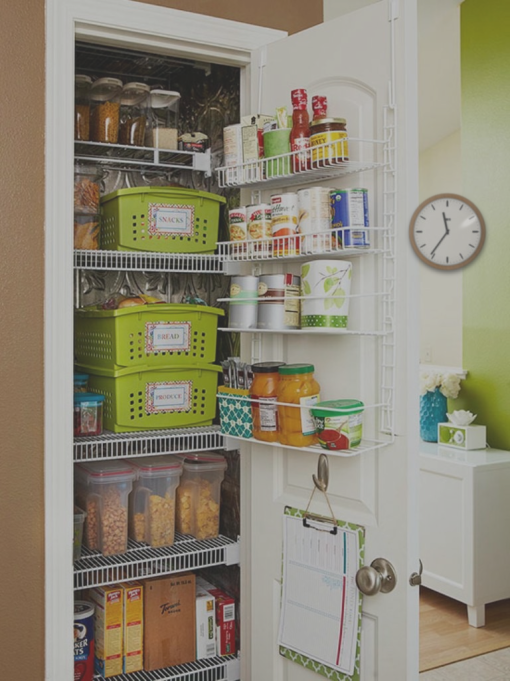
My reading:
11 h 36 min
